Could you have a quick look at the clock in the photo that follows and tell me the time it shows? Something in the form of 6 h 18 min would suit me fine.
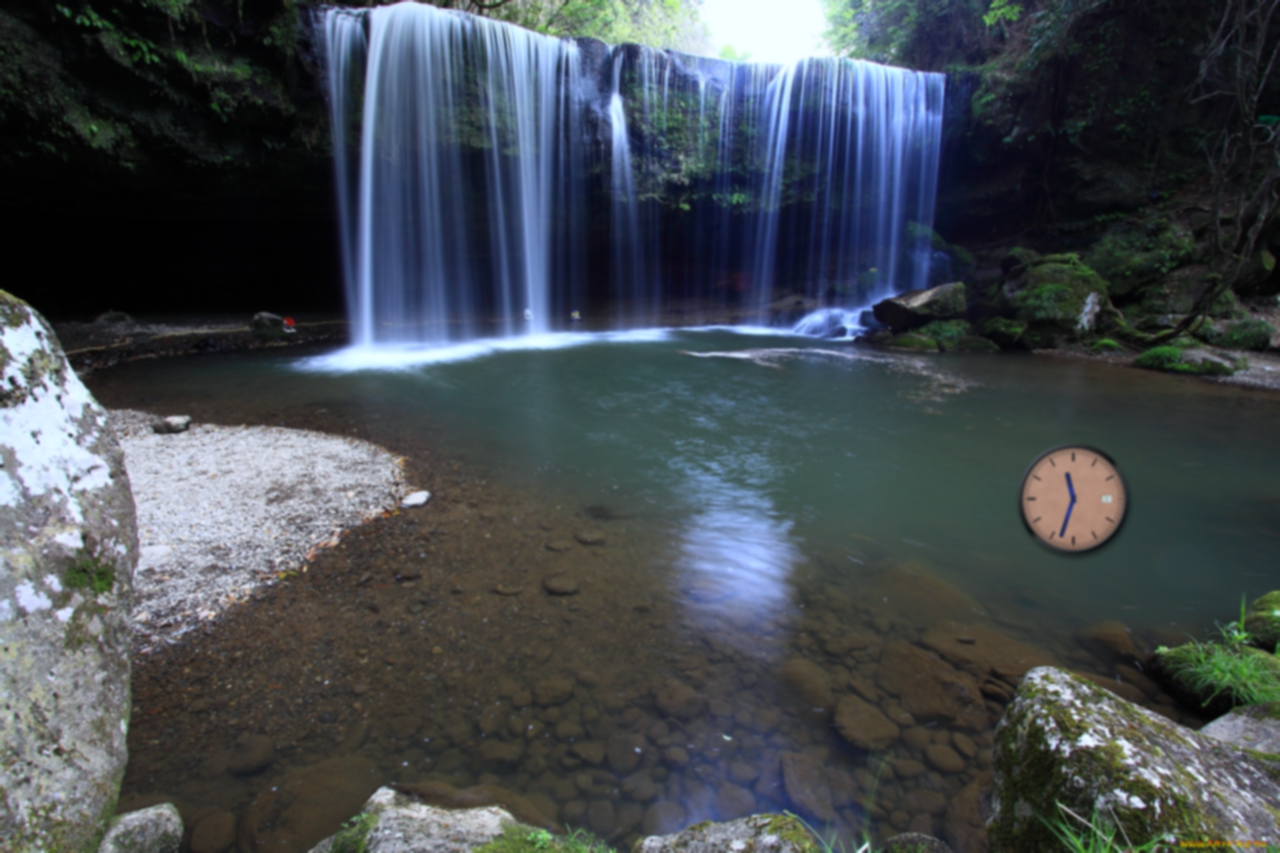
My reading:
11 h 33 min
